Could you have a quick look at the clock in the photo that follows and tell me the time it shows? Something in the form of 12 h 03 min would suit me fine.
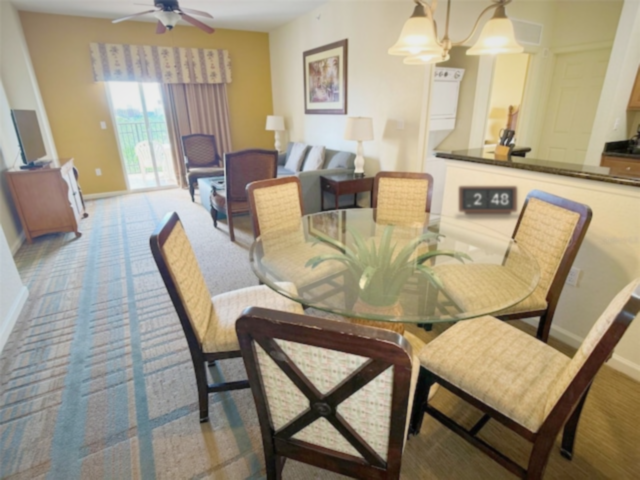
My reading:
2 h 48 min
